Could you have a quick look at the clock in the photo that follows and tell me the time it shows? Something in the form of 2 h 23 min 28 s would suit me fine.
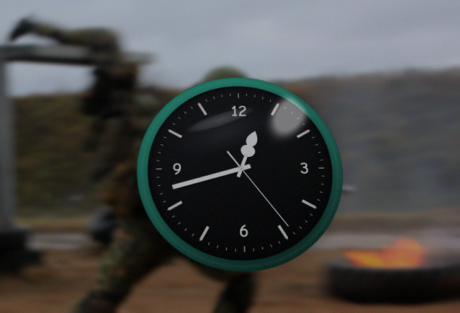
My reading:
12 h 42 min 24 s
